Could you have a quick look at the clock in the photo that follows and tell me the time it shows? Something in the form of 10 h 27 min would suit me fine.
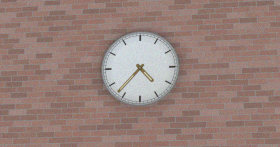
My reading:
4 h 37 min
